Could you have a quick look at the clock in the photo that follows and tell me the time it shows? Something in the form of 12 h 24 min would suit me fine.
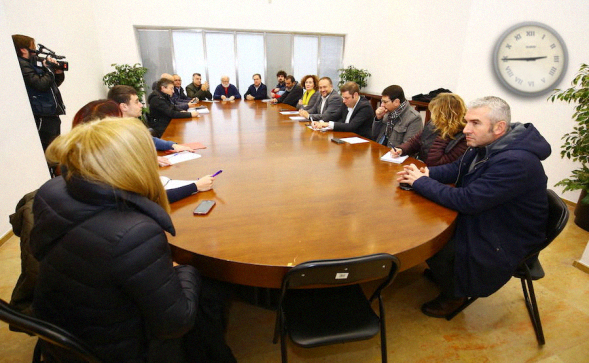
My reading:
2 h 45 min
